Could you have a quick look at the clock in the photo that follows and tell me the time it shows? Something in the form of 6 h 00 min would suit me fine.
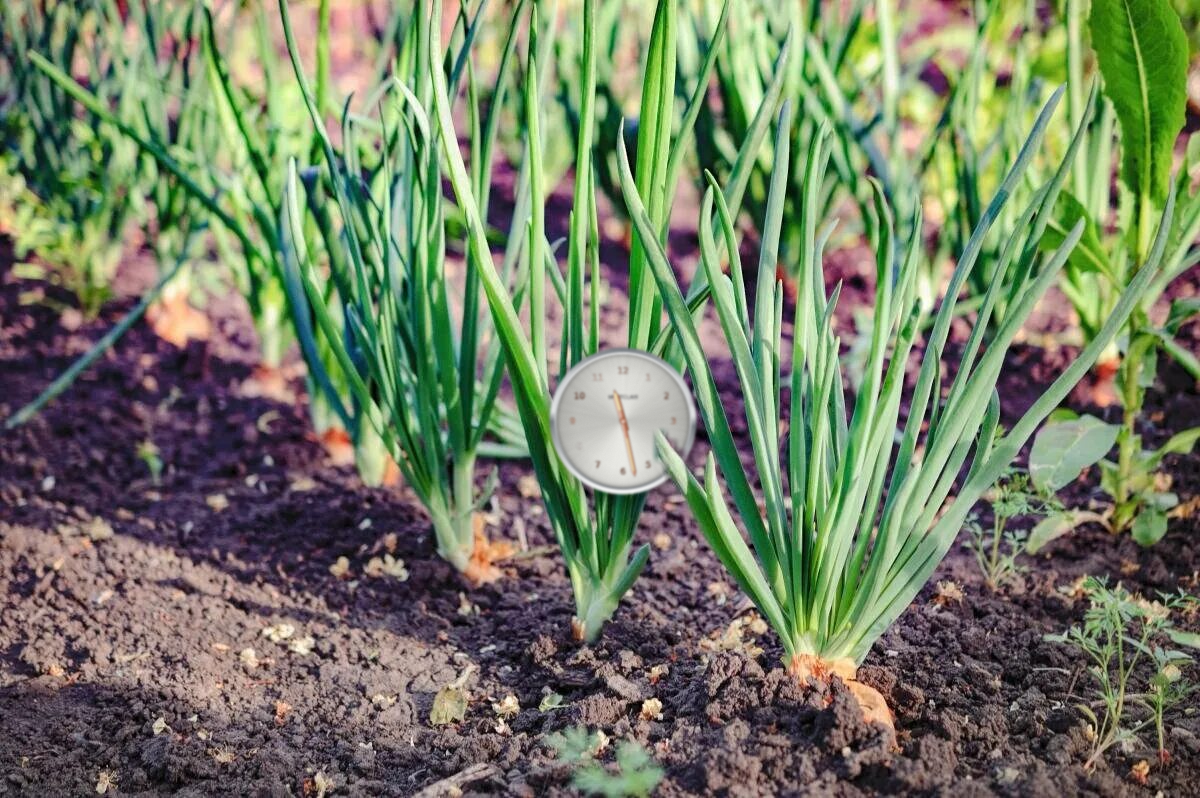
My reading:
11 h 28 min
